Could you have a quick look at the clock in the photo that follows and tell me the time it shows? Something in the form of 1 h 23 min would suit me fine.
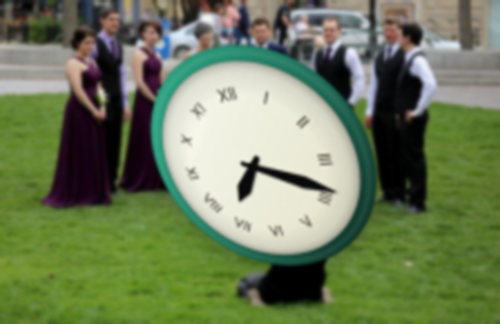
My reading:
7 h 19 min
